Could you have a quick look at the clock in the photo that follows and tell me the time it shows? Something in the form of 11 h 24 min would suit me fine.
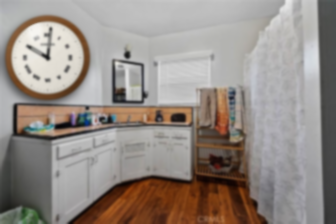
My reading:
10 h 01 min
